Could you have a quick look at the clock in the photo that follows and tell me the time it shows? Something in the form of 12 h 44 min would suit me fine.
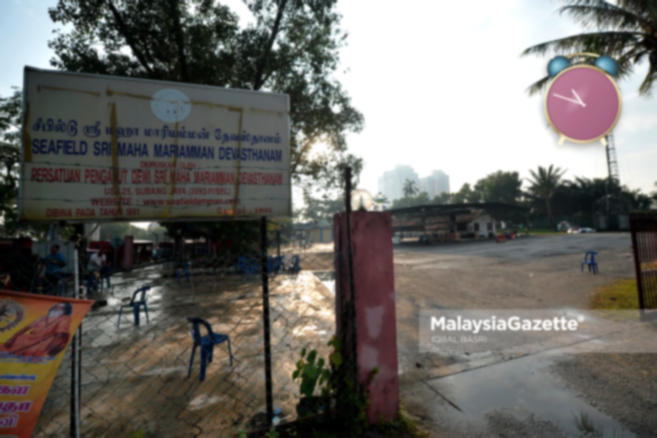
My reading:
10 h 48 min
